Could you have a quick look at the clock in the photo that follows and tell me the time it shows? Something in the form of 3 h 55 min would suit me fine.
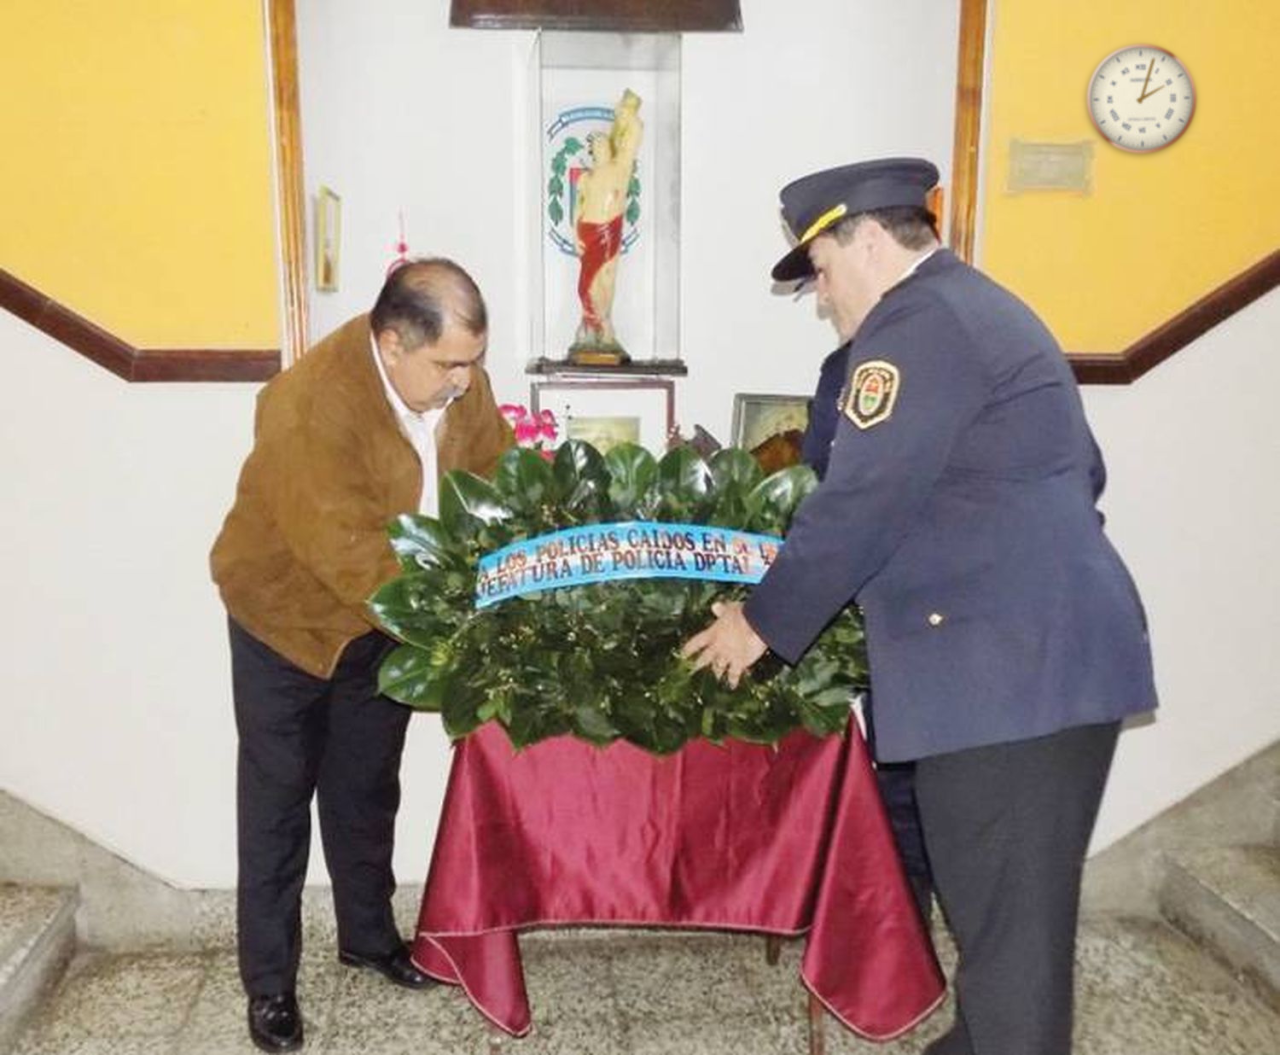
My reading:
2 h 03 min
